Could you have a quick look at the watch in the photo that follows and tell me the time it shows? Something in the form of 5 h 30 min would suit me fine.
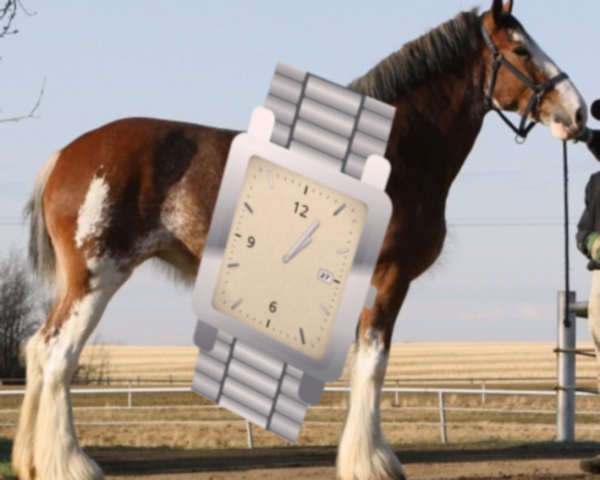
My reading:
1 h 04 min
